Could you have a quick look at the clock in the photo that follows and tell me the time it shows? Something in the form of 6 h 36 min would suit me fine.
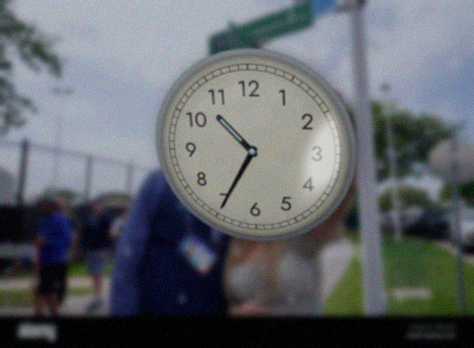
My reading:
10 h 35 min
